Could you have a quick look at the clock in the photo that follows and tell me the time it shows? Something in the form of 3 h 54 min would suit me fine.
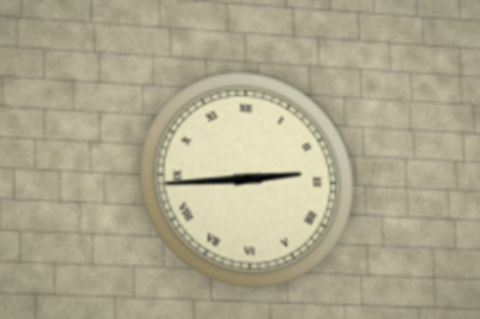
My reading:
2 h 44 min
